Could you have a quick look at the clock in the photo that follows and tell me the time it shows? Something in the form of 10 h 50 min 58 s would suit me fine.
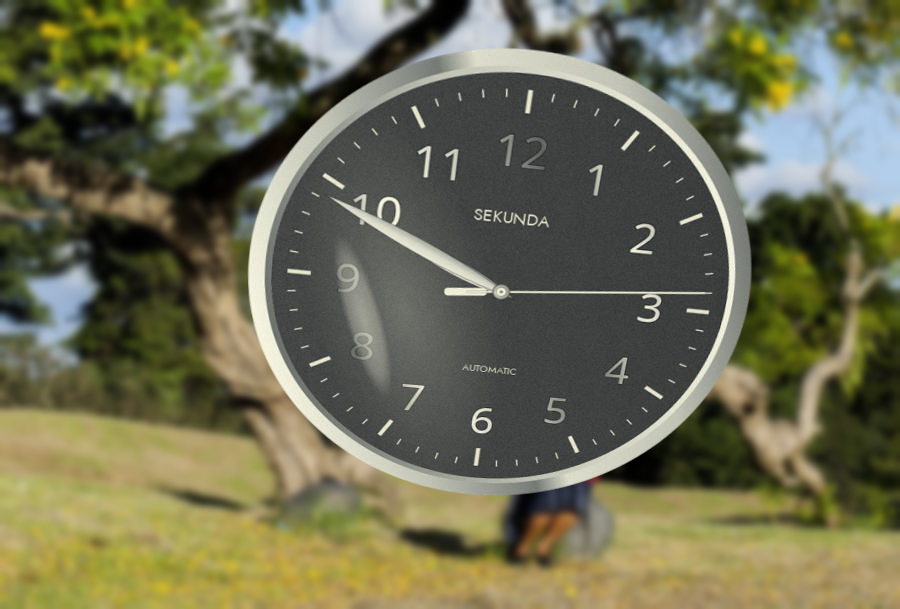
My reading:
9 h 49 min 14 s
